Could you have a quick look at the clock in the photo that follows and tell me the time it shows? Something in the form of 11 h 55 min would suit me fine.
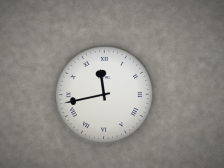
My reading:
11 h 43 min
